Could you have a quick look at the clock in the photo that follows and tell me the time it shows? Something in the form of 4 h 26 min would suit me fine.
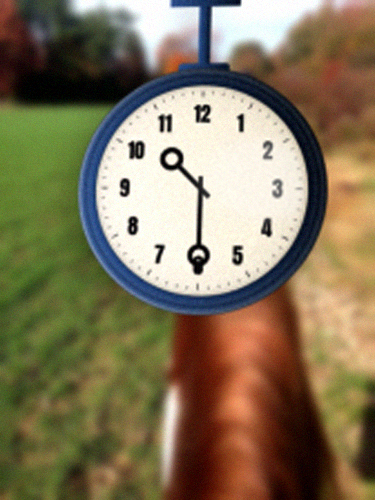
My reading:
10 h 30 min
